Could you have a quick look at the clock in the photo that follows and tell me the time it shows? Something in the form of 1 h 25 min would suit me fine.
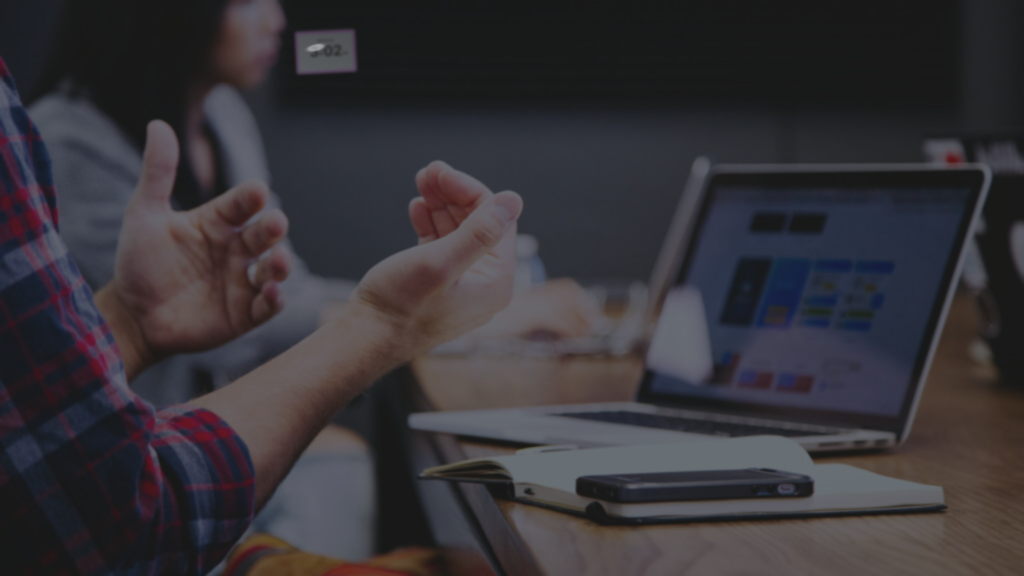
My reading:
3 h 02 min
